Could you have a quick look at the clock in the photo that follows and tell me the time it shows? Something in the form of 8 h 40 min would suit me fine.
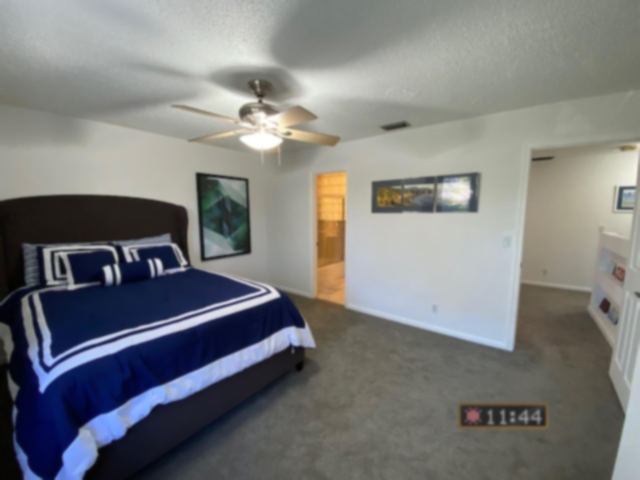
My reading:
11 h 44 min
